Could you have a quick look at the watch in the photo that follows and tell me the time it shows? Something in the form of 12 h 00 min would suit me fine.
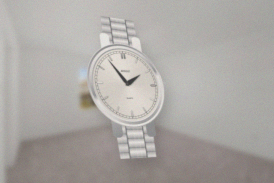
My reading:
1 h 54 min
